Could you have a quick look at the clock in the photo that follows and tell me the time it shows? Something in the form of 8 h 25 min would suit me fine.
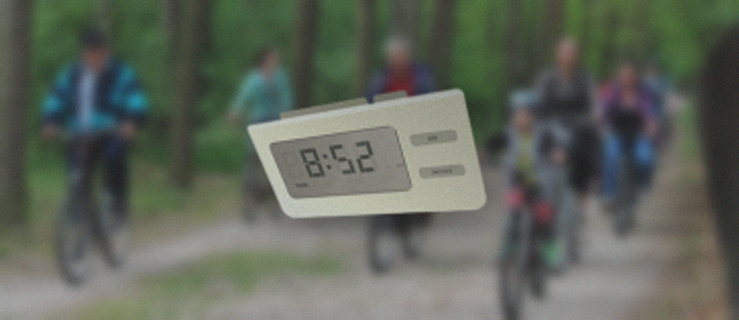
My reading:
8 h 52 min
